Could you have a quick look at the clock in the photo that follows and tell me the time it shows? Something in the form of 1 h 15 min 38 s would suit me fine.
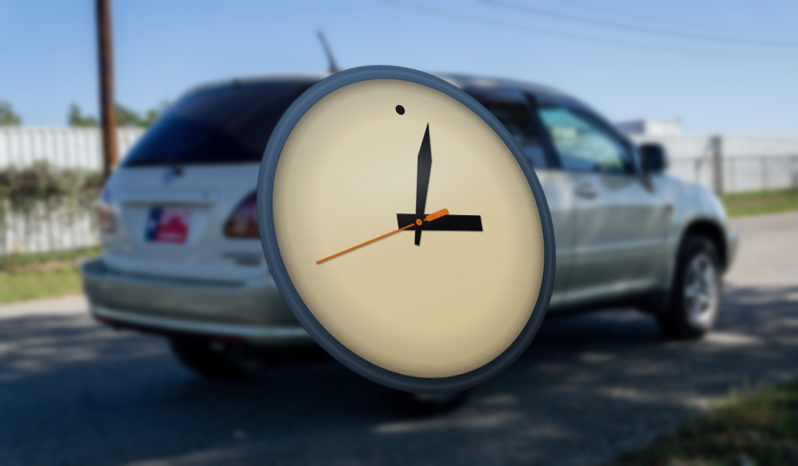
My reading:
3 h 02 min 42 s
